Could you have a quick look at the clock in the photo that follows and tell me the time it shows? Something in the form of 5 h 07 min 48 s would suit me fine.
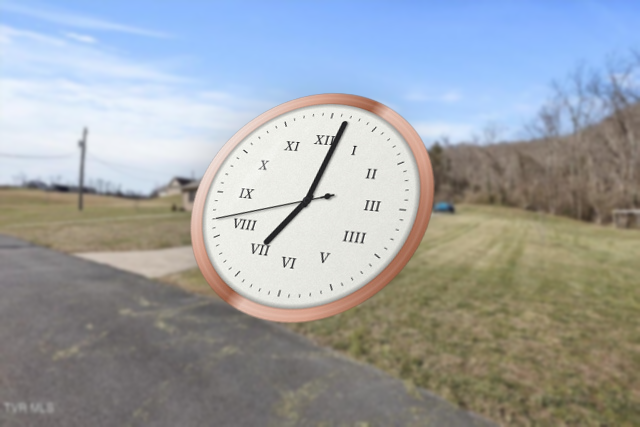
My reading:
7 h 01 min 42 s
